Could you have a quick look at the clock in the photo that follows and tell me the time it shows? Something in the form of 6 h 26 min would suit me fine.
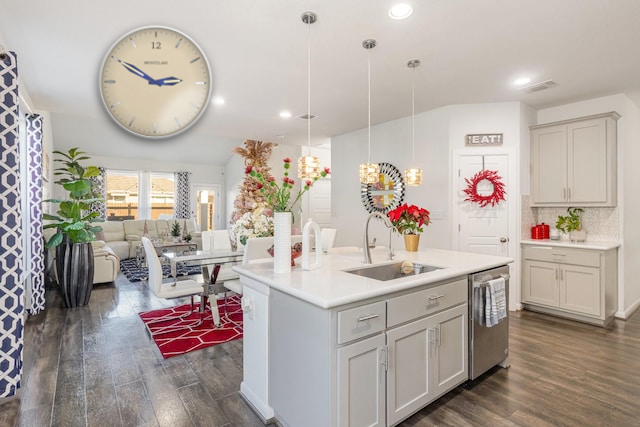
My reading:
2 h 50 min
